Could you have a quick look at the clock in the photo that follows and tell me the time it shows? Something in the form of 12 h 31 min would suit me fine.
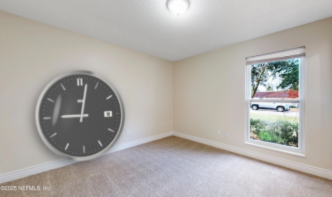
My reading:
9 h 02 min
